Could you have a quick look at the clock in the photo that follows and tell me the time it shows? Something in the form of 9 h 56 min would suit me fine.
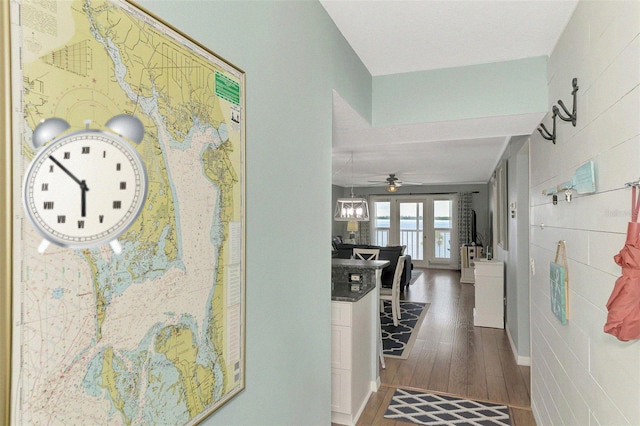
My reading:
5 h 52 min
